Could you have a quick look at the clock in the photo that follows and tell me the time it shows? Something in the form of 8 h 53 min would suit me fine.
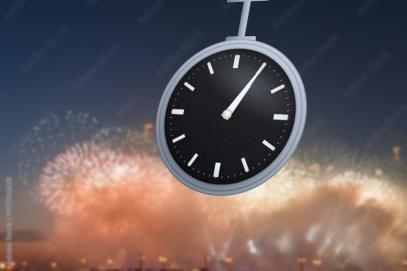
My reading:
1 h 05 min
